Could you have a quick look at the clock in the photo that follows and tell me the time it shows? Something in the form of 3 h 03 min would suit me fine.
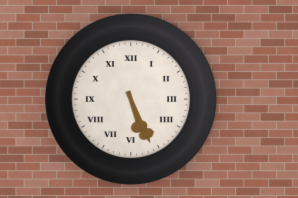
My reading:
5 h 26 min
